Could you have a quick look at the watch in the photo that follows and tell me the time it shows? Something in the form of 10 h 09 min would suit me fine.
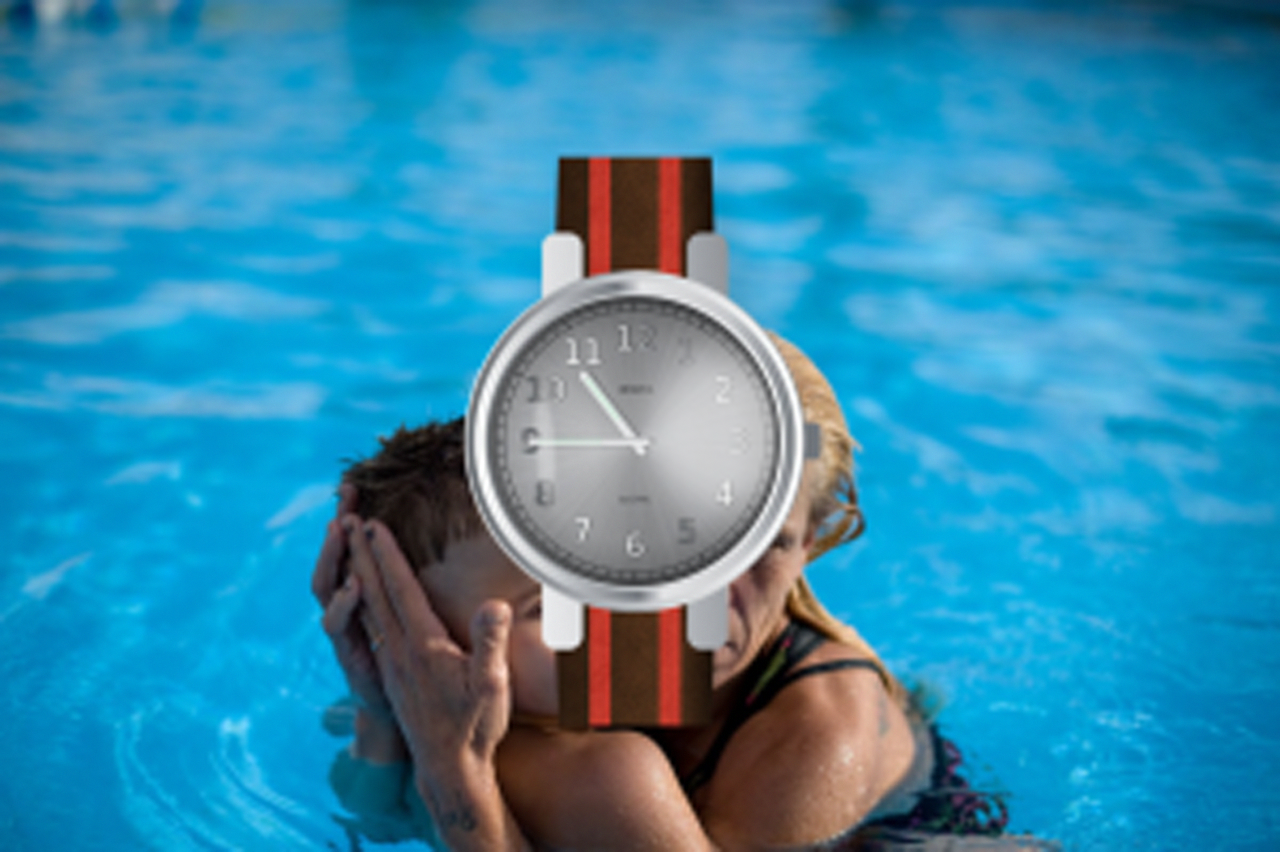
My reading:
10 h 45 min
